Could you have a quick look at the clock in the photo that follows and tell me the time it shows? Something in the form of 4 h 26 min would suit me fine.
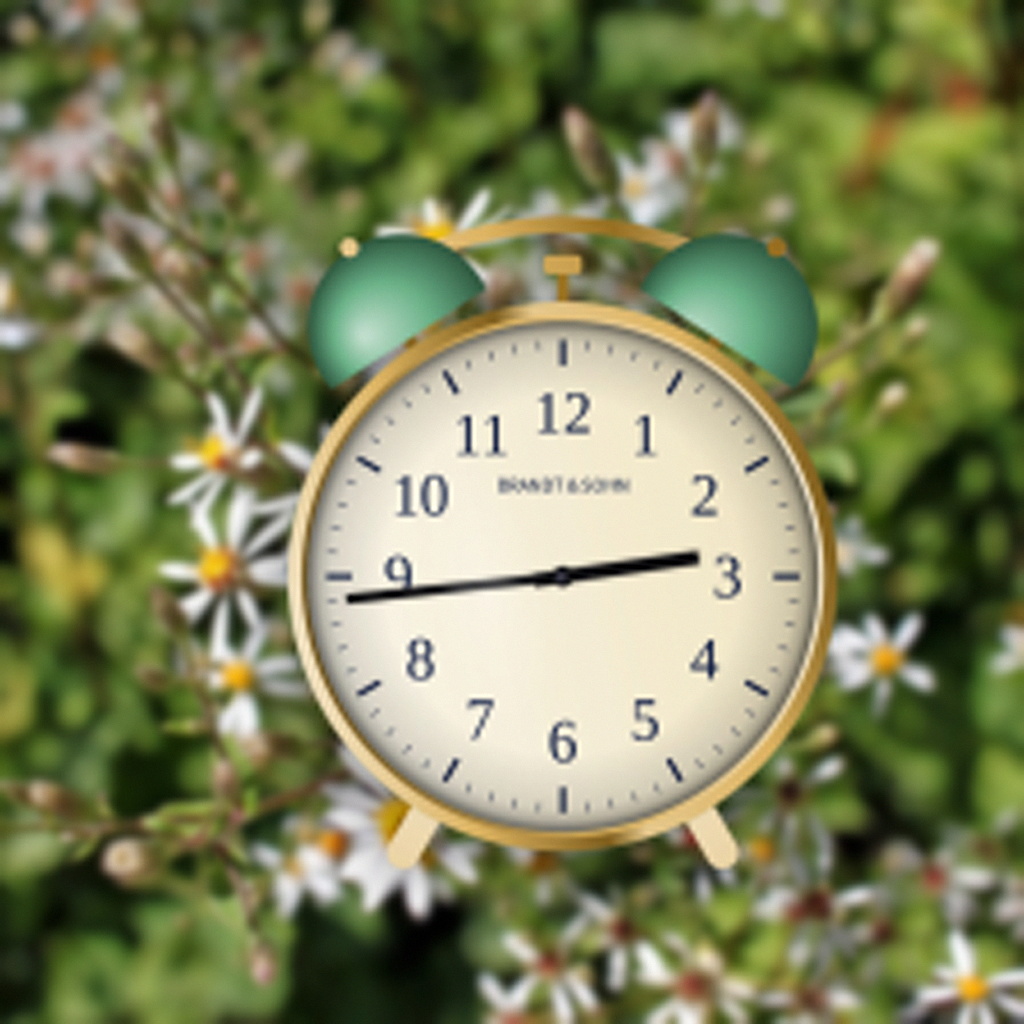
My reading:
2 h 44 min
